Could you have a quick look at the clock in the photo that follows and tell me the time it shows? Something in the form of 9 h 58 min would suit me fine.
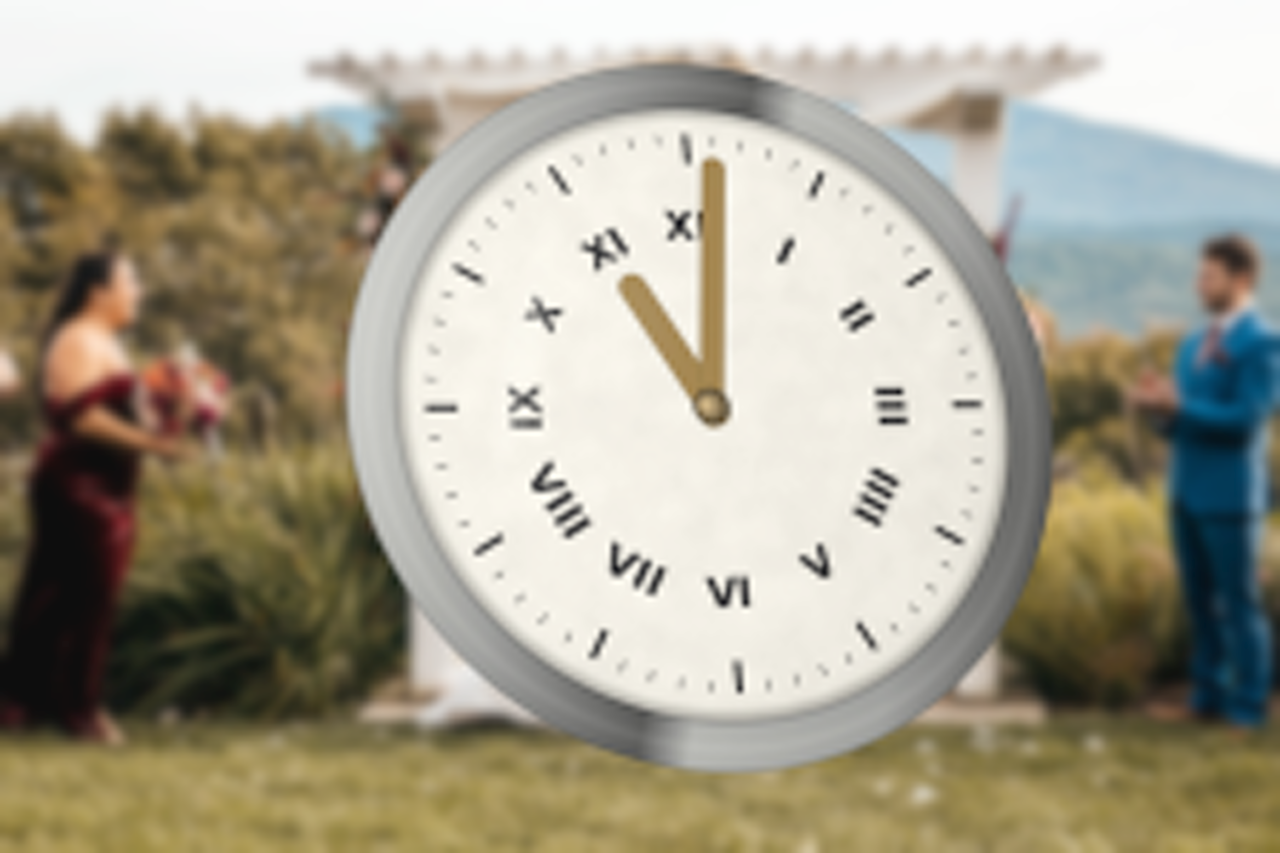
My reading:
11 h 01 min
